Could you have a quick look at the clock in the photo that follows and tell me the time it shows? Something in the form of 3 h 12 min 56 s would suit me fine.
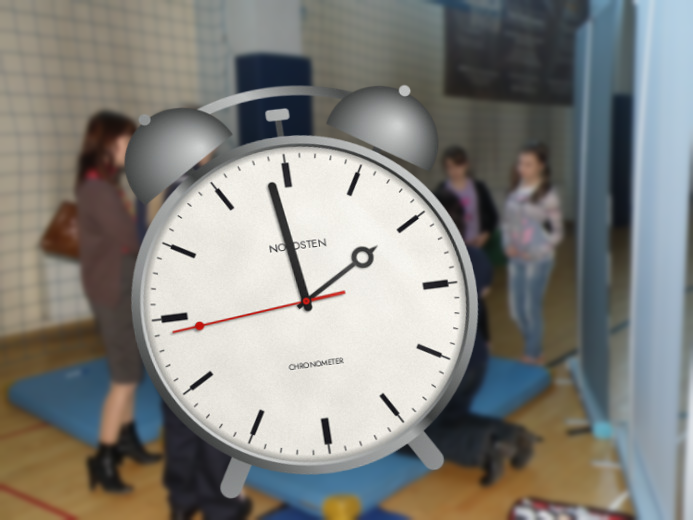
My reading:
1 h 58 min 44 s
